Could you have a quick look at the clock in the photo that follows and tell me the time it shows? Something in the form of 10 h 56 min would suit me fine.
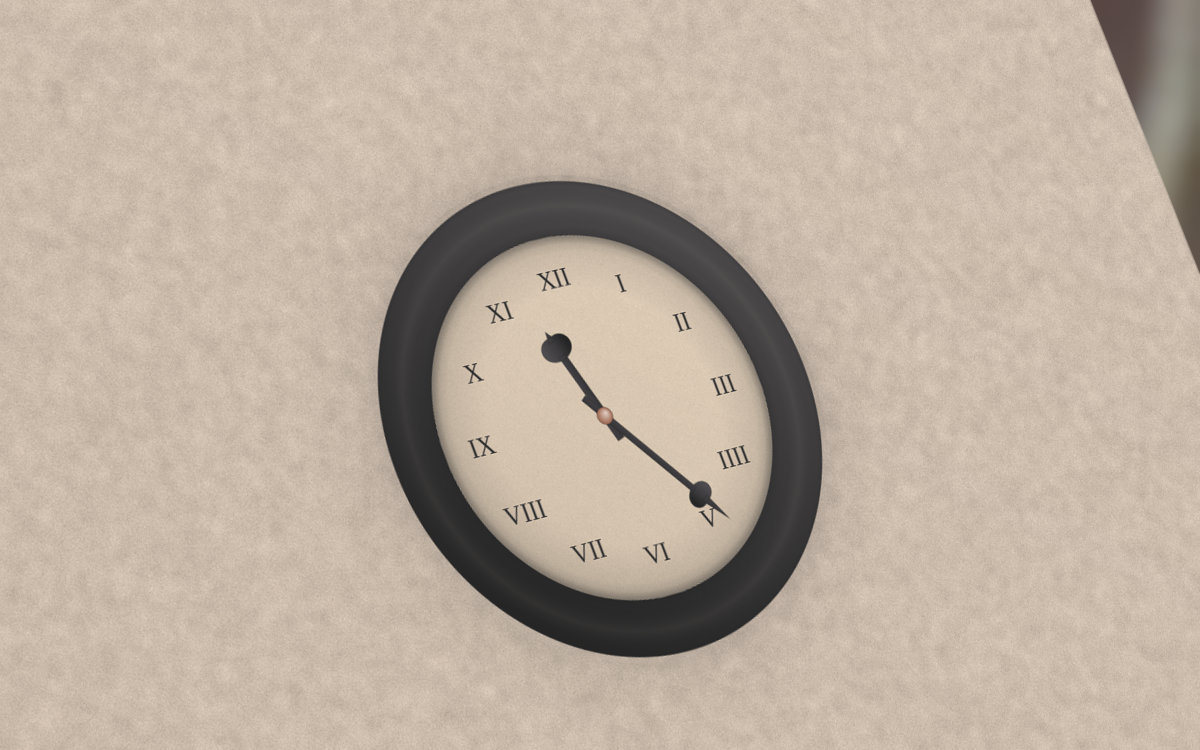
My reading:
11 h 24 min
